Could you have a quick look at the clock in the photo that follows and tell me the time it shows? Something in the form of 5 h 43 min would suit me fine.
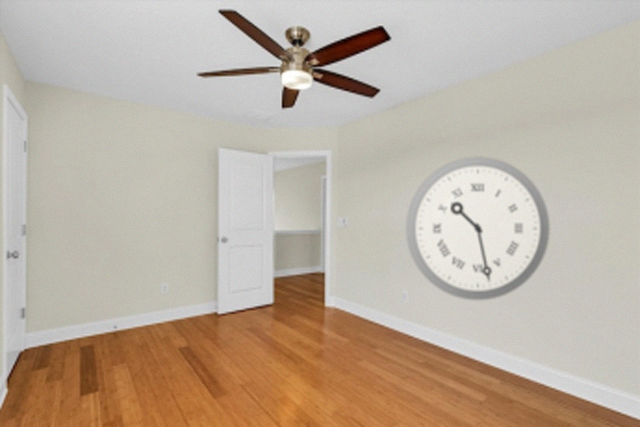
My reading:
10 h 28 min
